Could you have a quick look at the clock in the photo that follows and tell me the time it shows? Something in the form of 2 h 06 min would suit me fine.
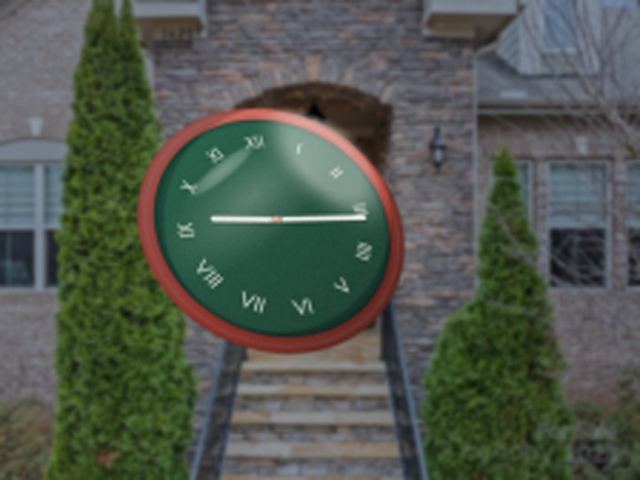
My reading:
9 h 16 min
